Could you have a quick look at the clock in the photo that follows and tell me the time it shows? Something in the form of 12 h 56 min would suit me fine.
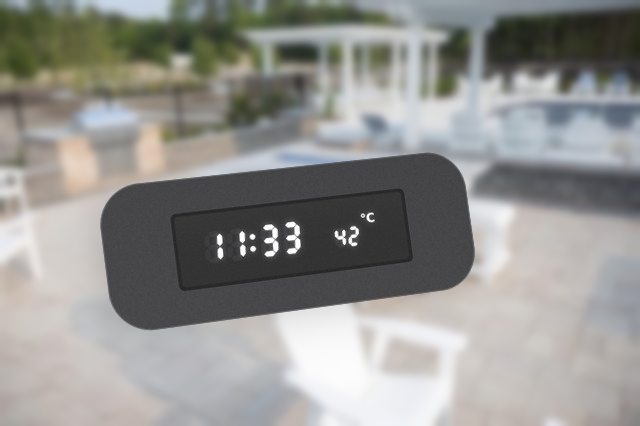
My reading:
11 h 33 min
